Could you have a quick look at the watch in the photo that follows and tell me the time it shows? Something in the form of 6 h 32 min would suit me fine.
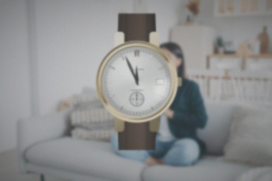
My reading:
11 h 56 min
